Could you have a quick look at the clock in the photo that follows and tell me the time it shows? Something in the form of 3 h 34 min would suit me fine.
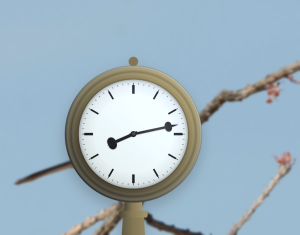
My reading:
8 h 13 min
